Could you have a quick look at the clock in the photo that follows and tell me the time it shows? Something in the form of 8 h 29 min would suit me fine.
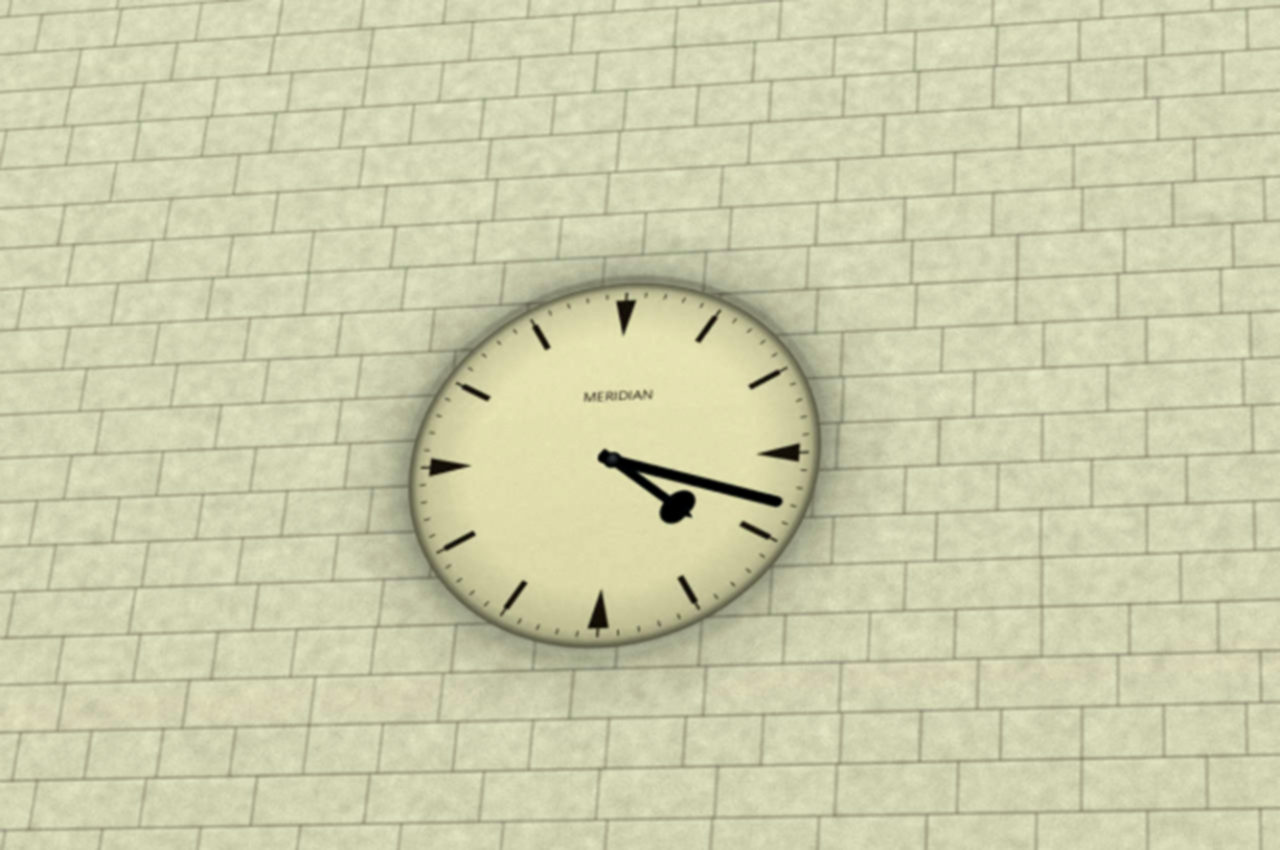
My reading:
4 h 18 min
